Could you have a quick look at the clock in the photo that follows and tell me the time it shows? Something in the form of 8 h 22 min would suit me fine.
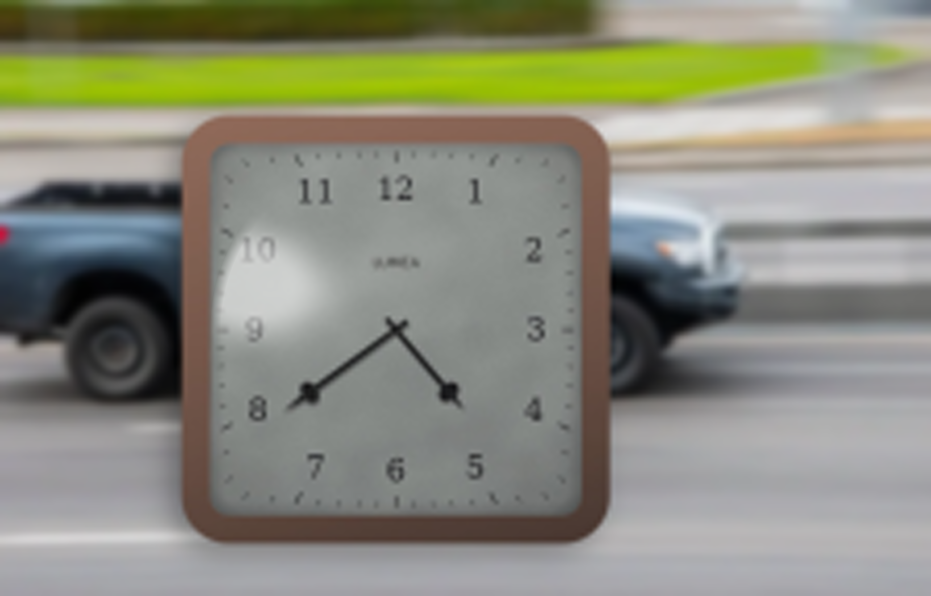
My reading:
4 h 39 min
